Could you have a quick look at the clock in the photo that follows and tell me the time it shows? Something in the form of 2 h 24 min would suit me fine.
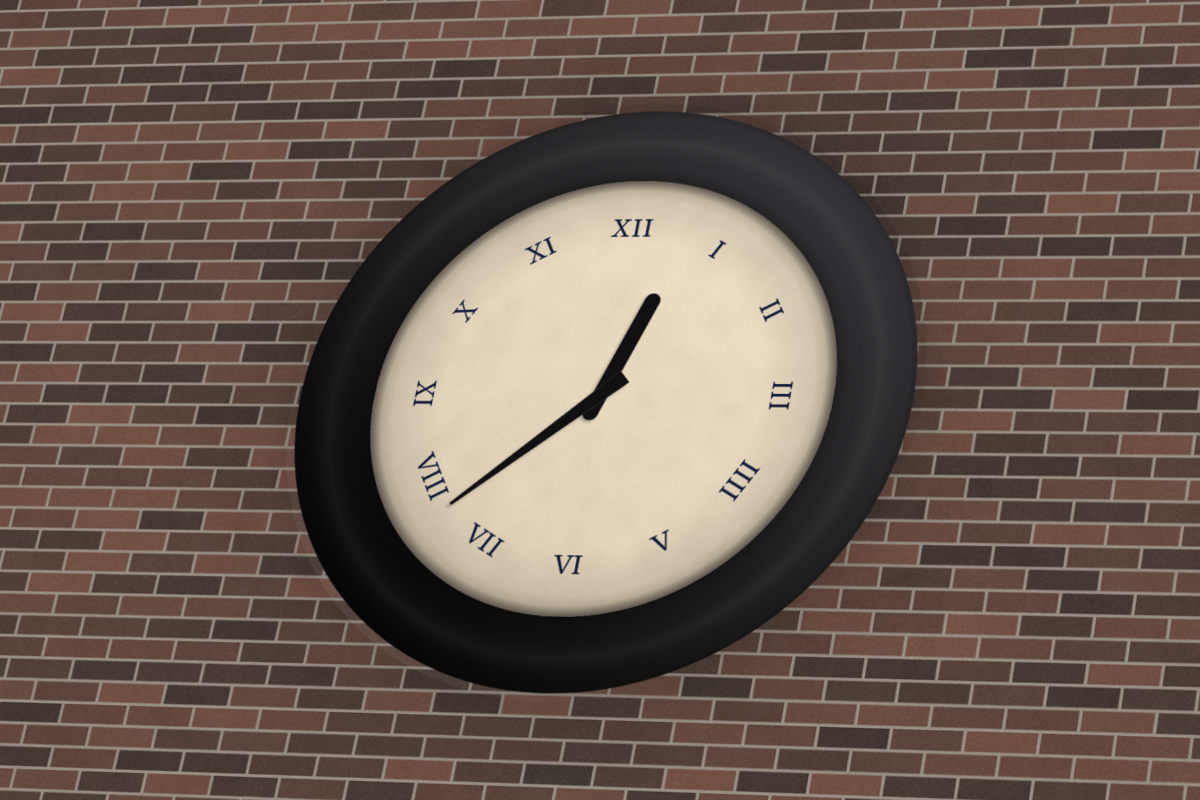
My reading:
12 h 38 min
